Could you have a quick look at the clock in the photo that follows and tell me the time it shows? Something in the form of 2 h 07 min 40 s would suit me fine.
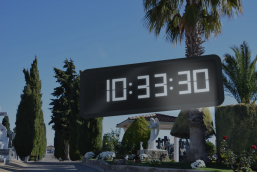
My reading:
10 h 33 min 30 s
